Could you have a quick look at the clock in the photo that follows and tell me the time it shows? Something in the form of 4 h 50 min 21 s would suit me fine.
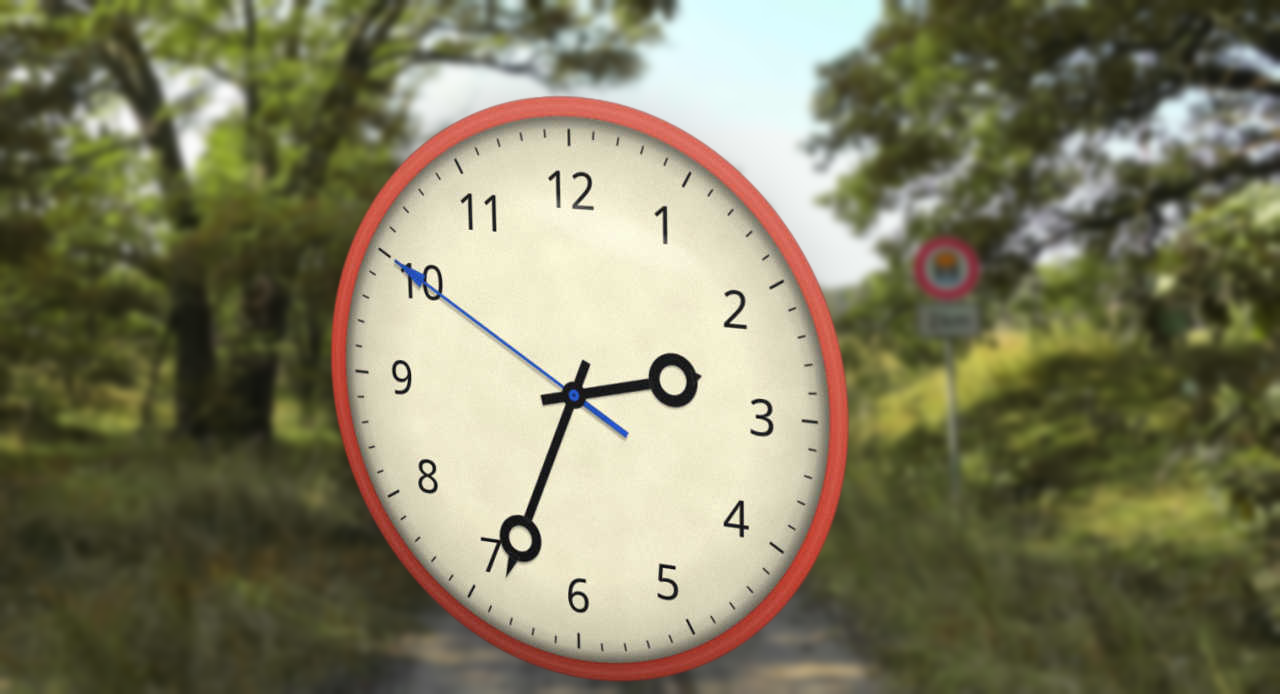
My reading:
2 h 33 min 50 s
